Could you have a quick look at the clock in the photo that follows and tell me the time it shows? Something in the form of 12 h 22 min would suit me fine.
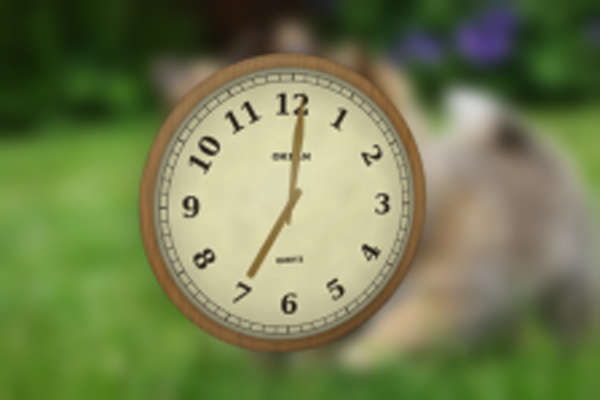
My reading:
7 h 01 min
